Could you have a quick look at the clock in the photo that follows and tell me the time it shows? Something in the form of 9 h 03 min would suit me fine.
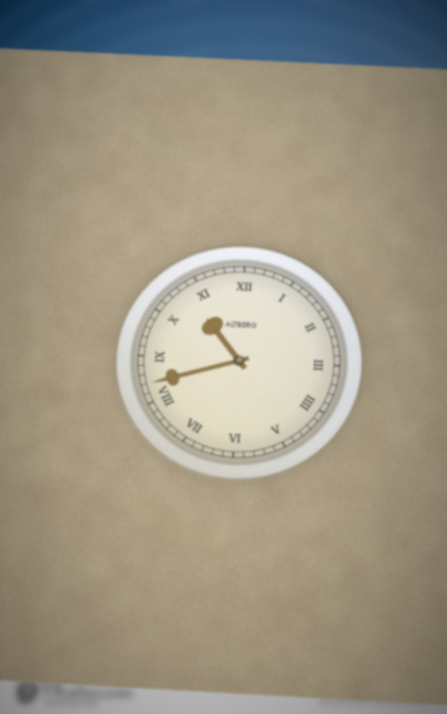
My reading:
10 h 42 min
